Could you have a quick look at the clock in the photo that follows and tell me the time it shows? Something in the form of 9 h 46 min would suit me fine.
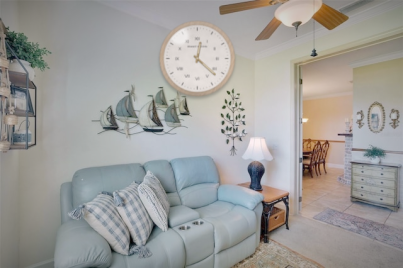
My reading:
12 h 22 min
